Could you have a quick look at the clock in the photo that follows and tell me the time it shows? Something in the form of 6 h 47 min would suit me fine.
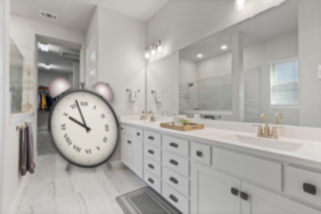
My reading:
9 h 57 min
